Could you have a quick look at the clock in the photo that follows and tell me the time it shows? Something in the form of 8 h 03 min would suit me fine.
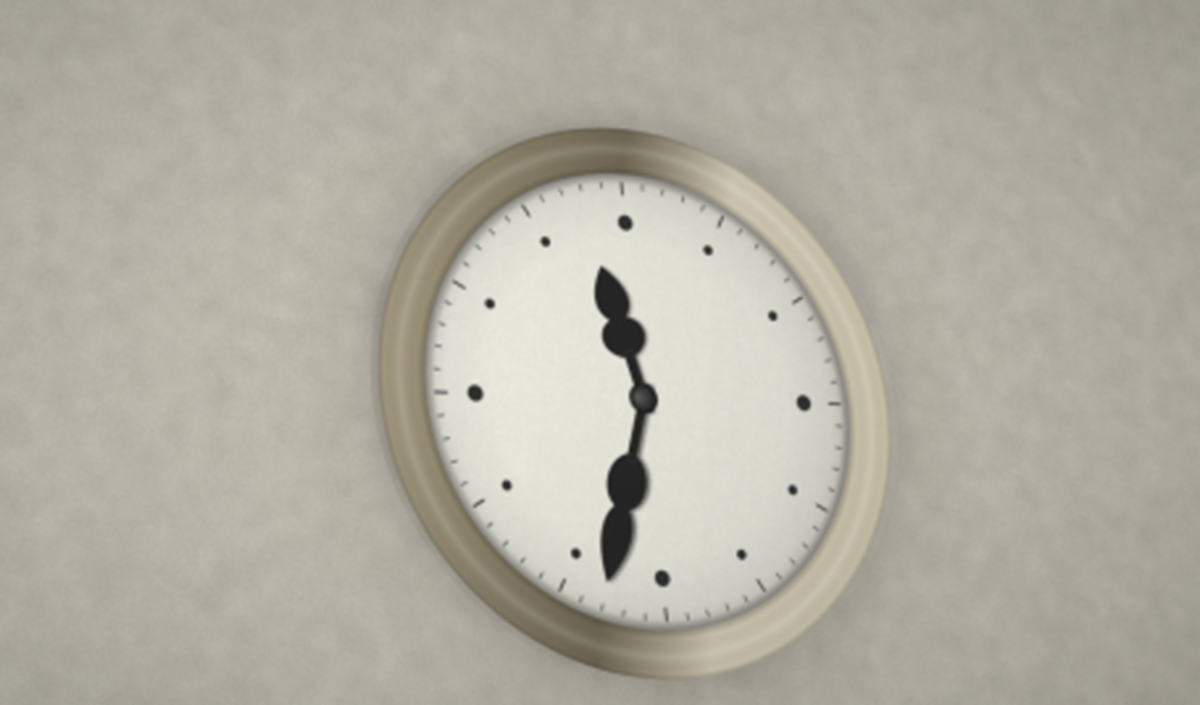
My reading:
11 h 33 min
